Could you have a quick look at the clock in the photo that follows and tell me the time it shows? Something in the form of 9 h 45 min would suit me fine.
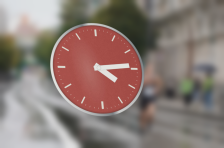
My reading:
4 h 14 min
